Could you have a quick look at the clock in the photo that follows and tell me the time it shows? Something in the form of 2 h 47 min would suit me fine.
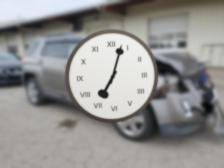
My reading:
7 h 03 min
